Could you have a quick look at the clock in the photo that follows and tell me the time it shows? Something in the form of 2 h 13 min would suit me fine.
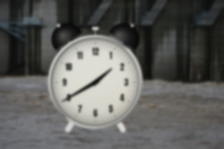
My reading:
1 h 40 min
